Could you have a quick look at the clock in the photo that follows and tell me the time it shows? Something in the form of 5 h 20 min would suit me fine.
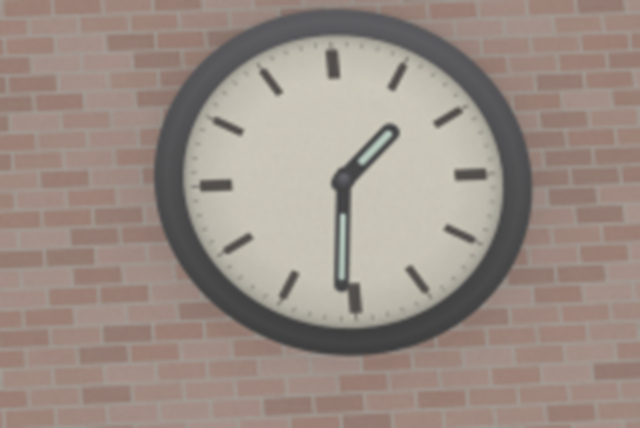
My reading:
1 h 31 min
